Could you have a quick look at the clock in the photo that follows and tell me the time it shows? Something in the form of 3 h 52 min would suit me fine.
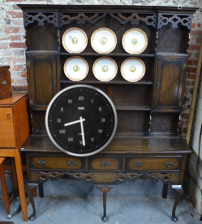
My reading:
8 h 29 min
